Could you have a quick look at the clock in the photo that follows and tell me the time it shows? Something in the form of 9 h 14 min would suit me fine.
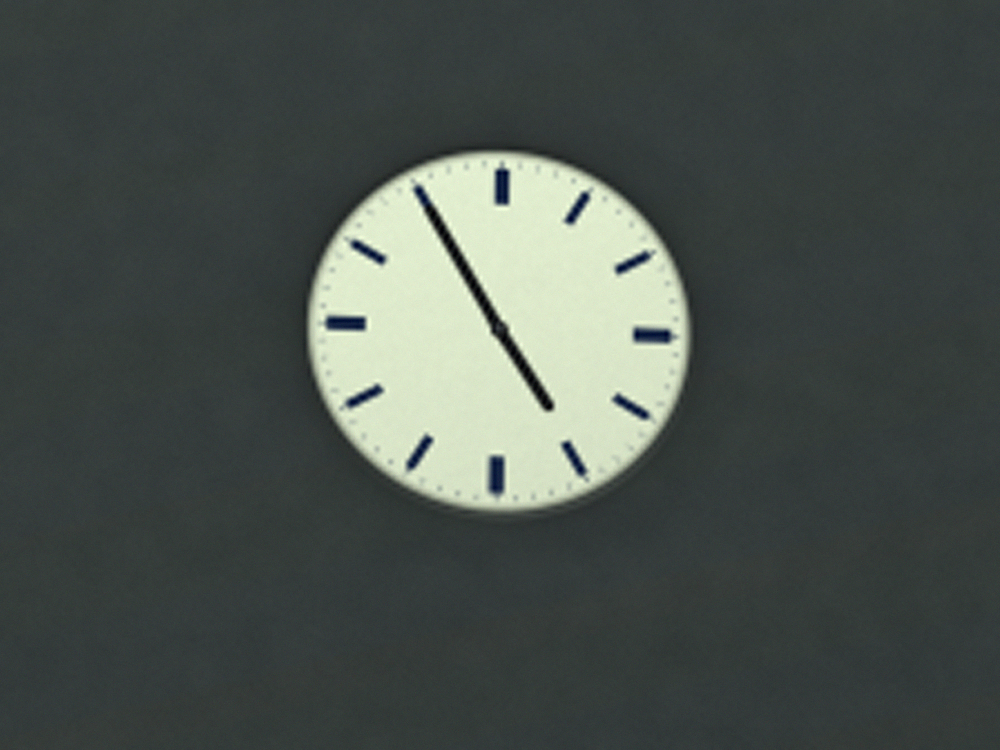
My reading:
4 h 55 min
